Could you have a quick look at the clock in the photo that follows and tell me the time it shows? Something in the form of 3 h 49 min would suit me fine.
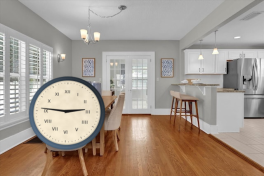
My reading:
2 h 46 min
